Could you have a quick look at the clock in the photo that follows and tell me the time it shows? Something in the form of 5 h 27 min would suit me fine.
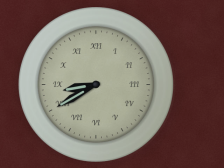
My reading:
8 h 40 min
